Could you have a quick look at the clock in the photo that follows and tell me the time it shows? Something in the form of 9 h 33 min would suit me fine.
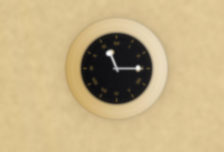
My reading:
11 h 15 min
